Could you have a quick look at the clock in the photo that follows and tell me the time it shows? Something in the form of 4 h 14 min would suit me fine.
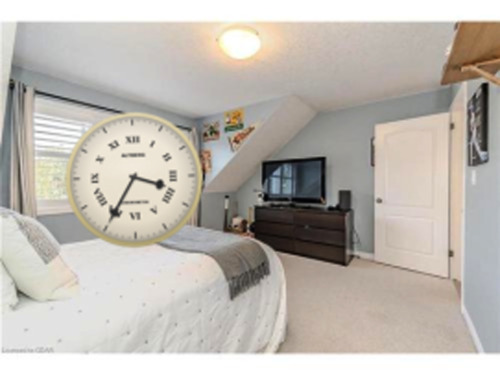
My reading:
3 h 35 min
